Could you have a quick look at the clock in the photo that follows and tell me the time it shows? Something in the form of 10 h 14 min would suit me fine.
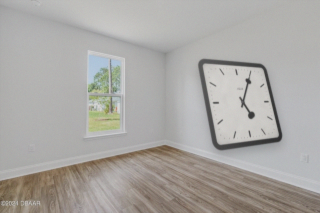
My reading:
5 h 05 min
